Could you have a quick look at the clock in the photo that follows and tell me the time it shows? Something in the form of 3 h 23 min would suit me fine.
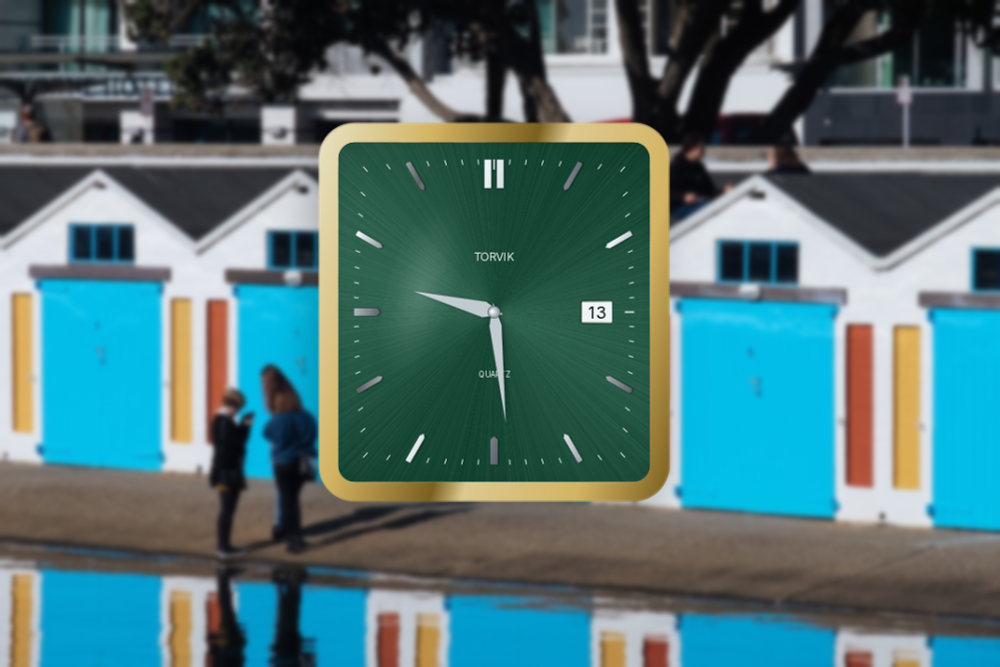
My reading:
9 h 29 min
